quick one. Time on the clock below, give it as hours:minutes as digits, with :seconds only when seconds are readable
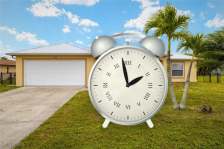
1:58
